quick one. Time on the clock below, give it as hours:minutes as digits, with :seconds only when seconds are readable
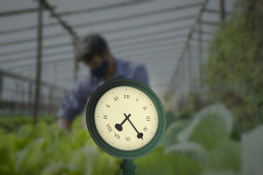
7:24
